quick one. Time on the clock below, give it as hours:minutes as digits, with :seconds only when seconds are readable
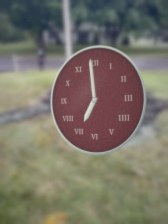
6:59
